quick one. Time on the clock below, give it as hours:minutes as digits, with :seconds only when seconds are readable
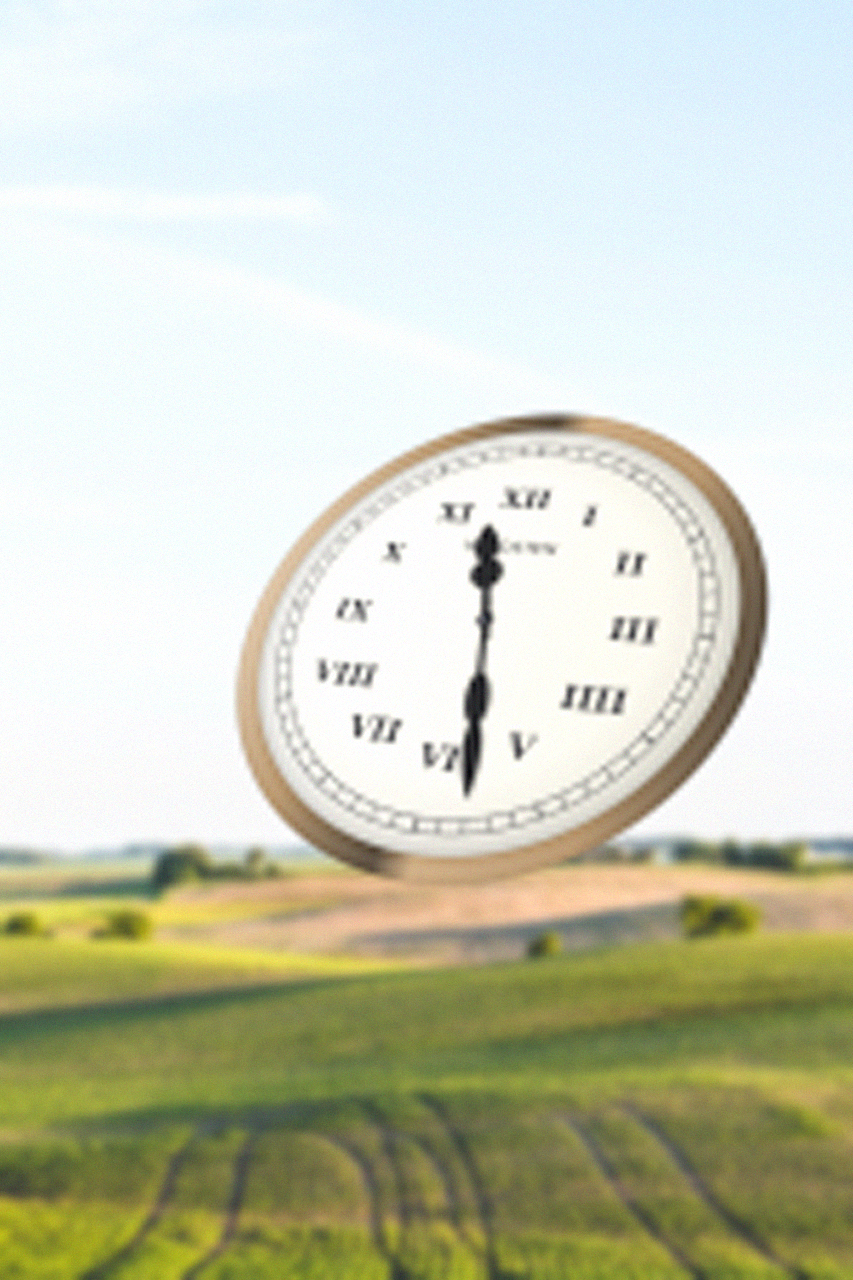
11:28
